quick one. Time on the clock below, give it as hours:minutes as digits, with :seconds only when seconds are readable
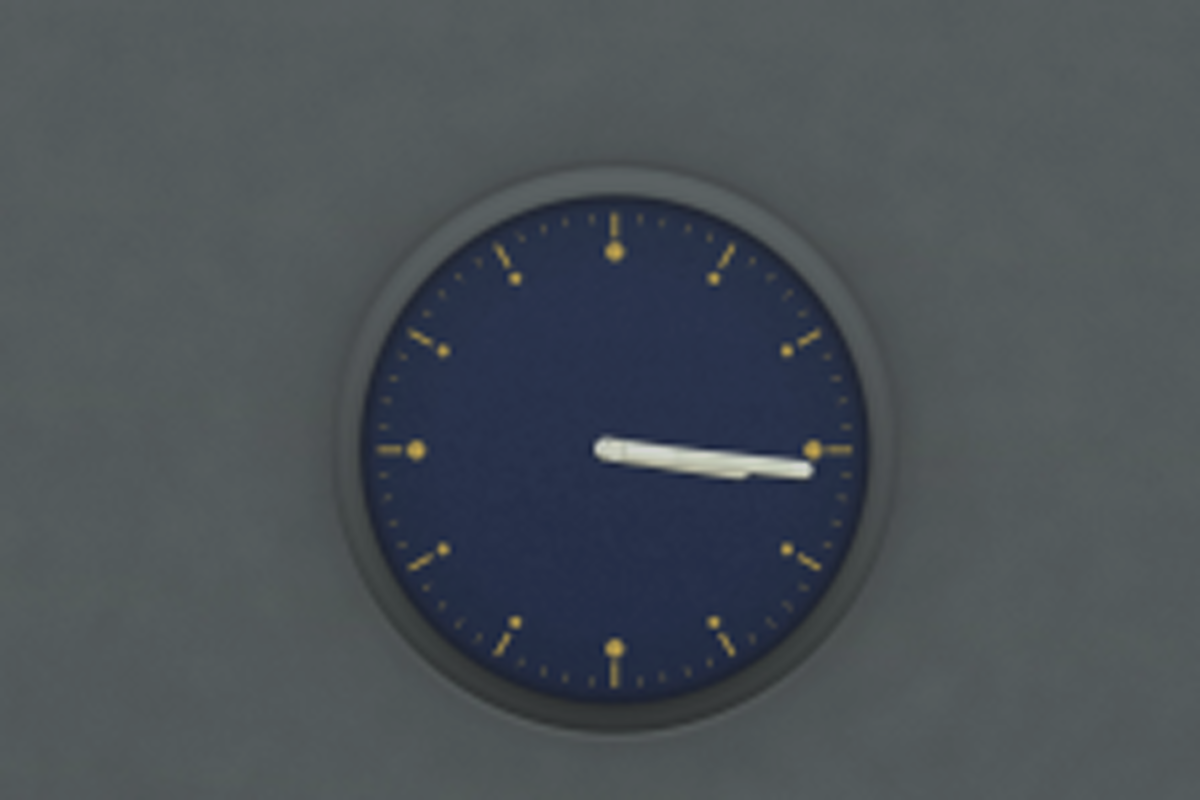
3:16
